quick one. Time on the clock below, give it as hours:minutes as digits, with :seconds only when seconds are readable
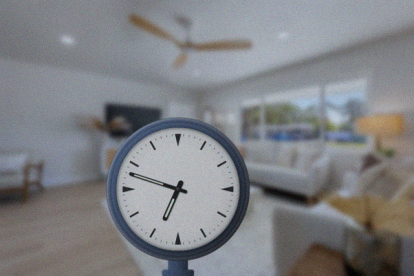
6:48
